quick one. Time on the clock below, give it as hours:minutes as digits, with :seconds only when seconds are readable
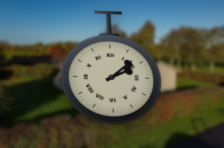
2:08
